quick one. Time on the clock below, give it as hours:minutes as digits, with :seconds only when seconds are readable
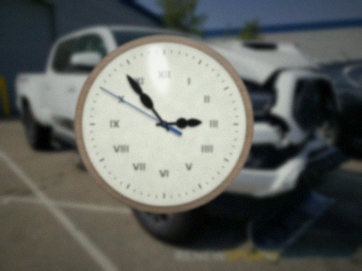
2:53:50
